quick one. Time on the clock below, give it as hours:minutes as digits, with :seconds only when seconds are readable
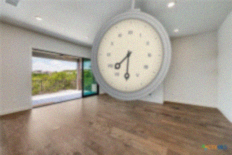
7:30
